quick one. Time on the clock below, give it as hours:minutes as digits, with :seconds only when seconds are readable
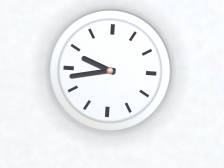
9:43
